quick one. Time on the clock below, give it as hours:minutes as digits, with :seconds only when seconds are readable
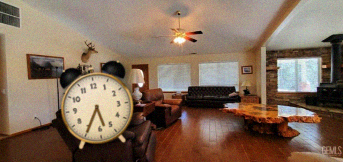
5:35
